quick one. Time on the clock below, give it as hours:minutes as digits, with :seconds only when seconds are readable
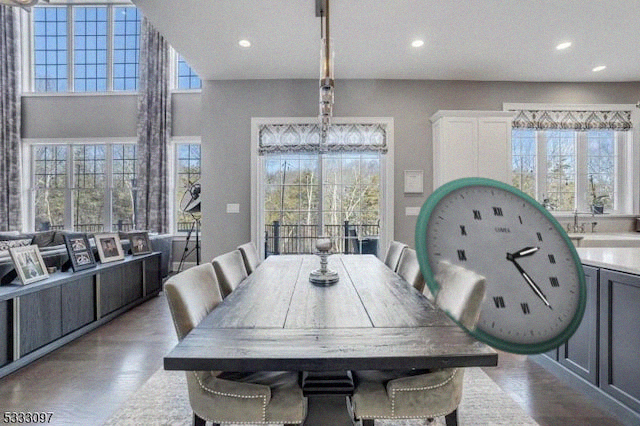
2:25
